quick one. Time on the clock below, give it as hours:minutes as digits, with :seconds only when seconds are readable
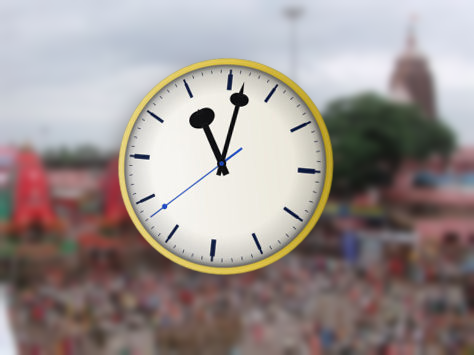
11:01:38
